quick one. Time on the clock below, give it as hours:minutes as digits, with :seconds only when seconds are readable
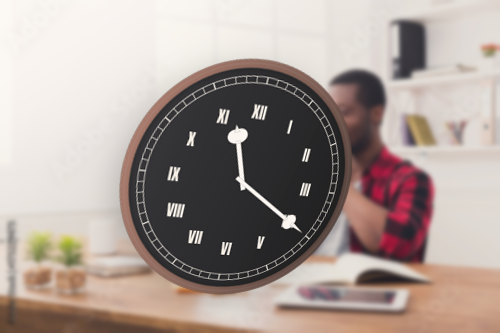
11:20
